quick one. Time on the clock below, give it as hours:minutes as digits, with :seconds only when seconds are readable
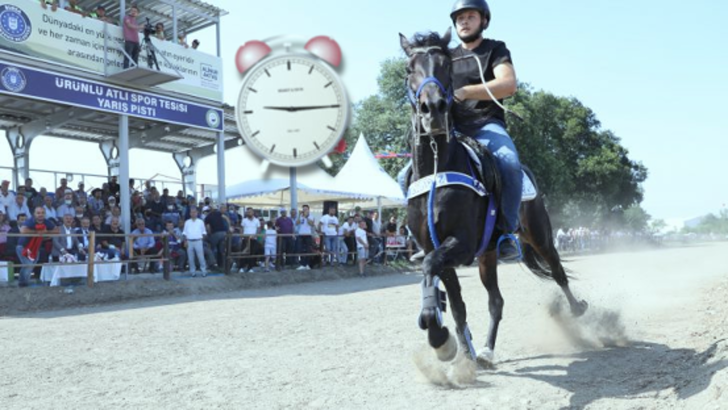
9:15
